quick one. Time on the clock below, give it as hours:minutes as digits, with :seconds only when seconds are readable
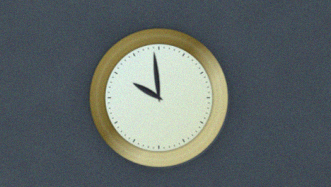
9:59
